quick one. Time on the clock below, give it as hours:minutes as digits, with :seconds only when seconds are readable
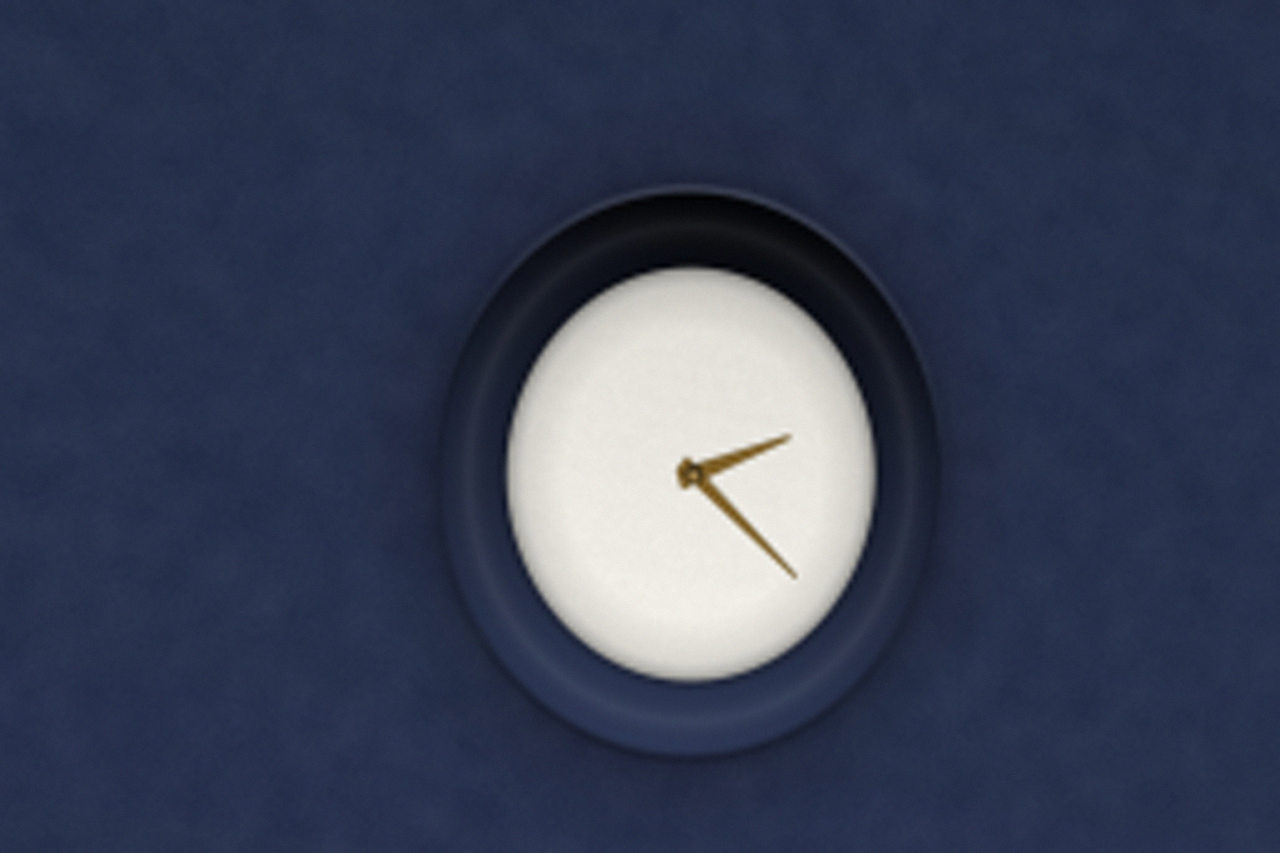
2:22
